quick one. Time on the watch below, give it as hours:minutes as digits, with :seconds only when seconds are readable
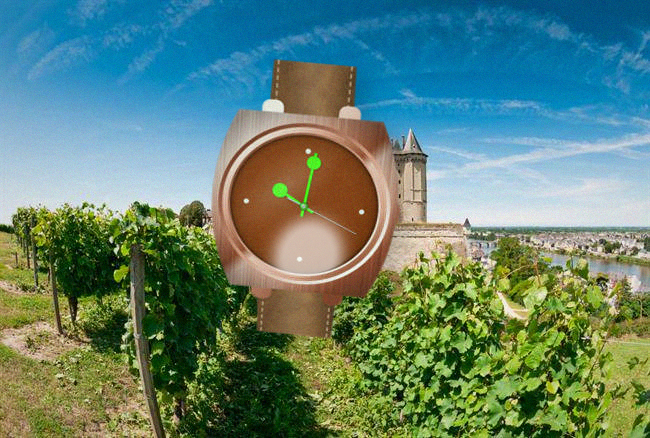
10:01:19
